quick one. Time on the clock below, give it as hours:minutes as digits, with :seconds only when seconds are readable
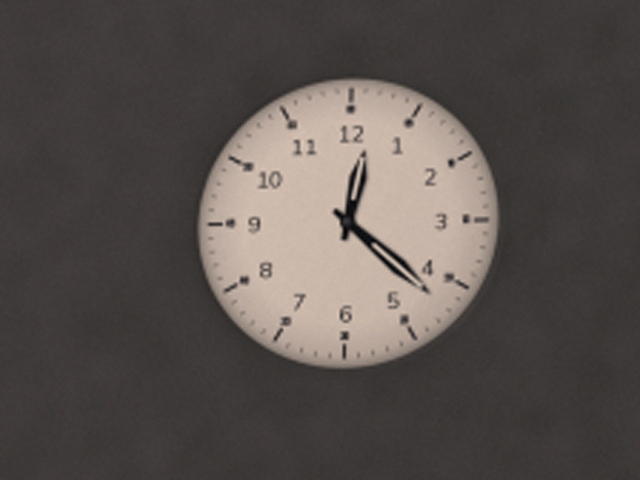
12:22
